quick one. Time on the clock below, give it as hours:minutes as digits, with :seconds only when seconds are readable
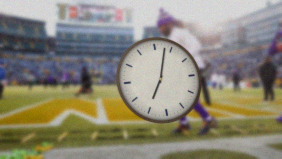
7:03
